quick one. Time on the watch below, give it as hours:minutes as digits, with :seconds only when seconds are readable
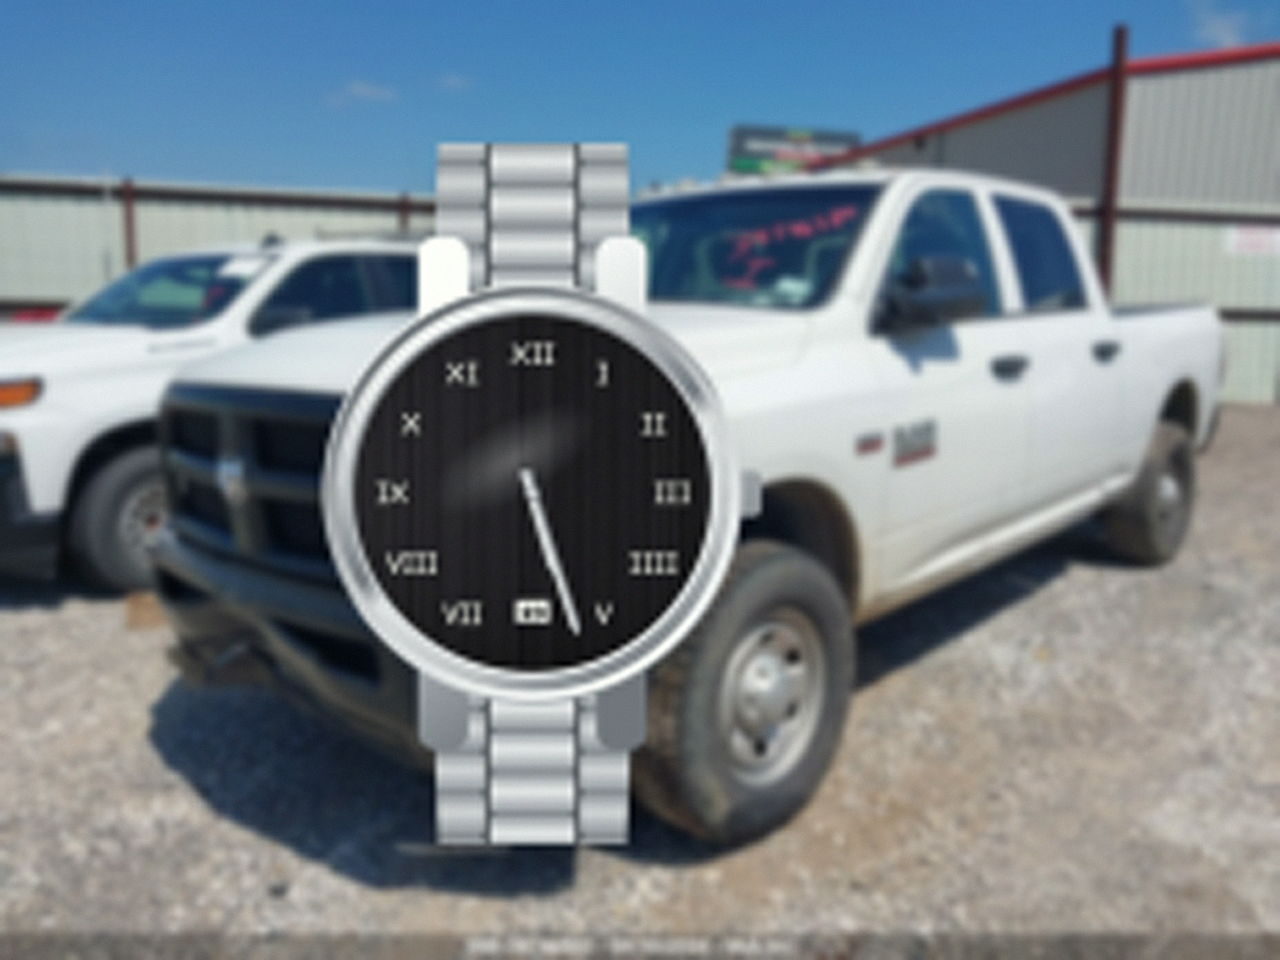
5:27
